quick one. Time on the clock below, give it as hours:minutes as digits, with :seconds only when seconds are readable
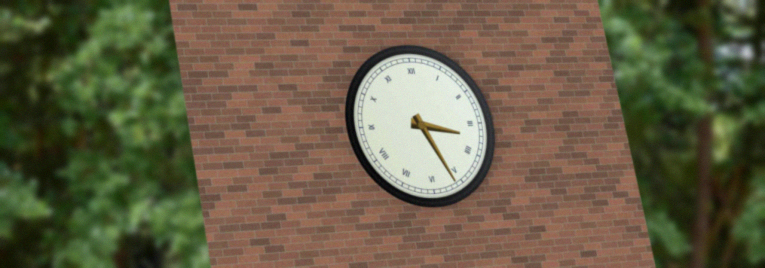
3:26
